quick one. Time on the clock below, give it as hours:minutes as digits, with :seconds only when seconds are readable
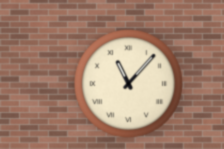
11:07
